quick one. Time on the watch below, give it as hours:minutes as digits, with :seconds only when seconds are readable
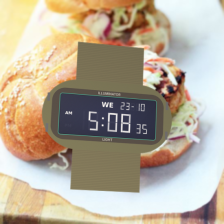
5:08:35
